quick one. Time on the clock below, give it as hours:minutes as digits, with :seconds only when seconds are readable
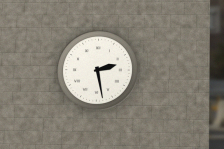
2:28
